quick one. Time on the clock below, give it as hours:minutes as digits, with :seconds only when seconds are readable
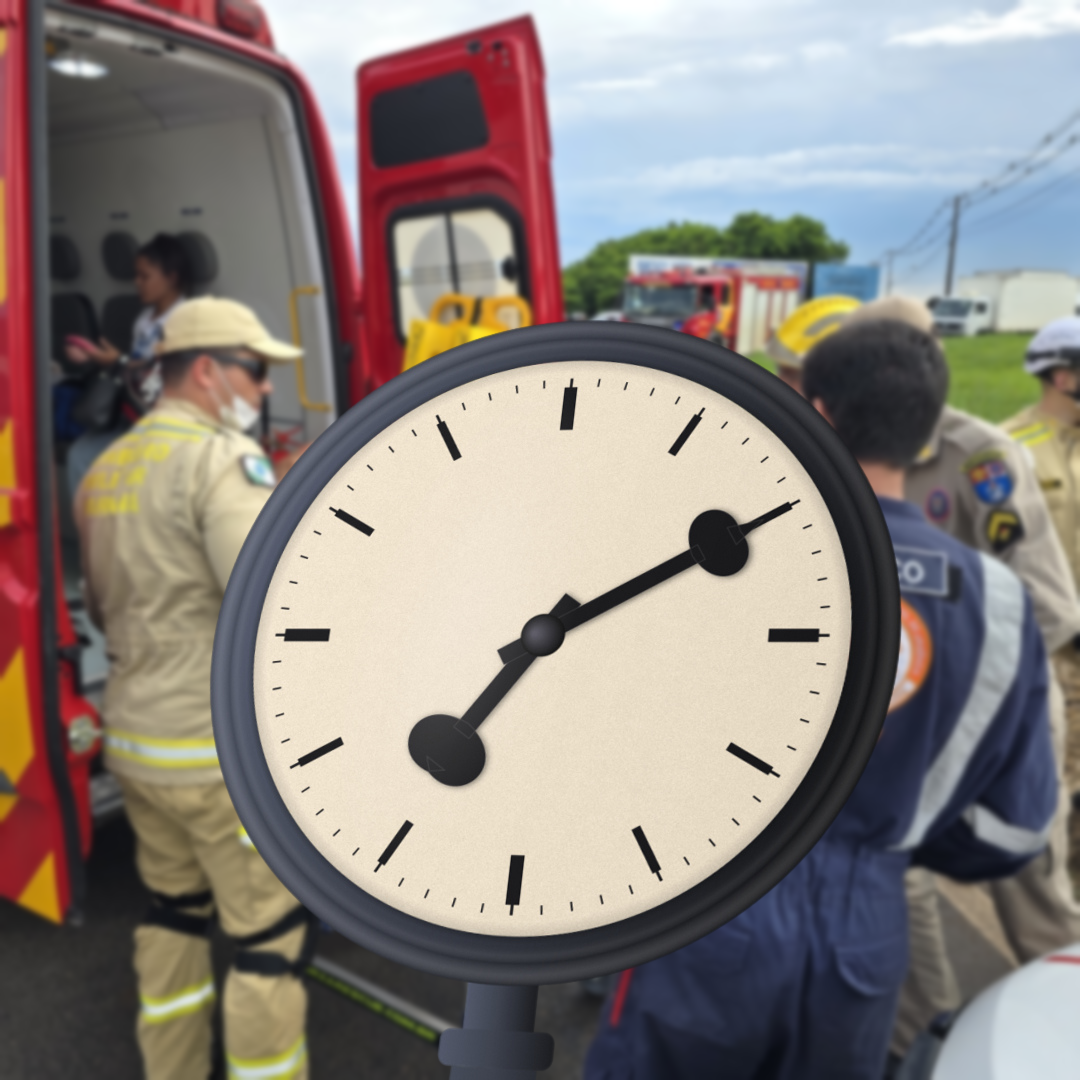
7:10
